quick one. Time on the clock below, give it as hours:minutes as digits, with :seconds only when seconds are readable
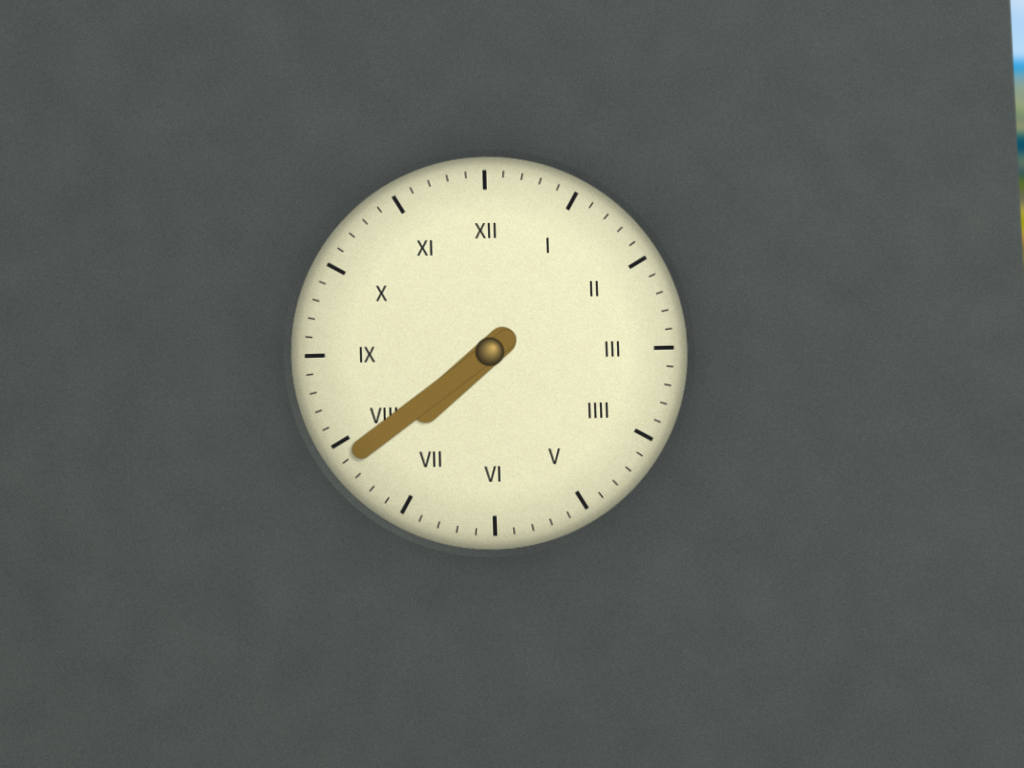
7:39
